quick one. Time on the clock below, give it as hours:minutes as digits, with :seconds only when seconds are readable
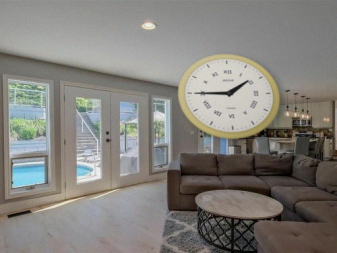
1:45
